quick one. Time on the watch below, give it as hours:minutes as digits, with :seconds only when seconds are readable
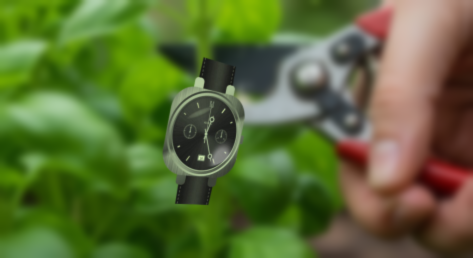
12:26
